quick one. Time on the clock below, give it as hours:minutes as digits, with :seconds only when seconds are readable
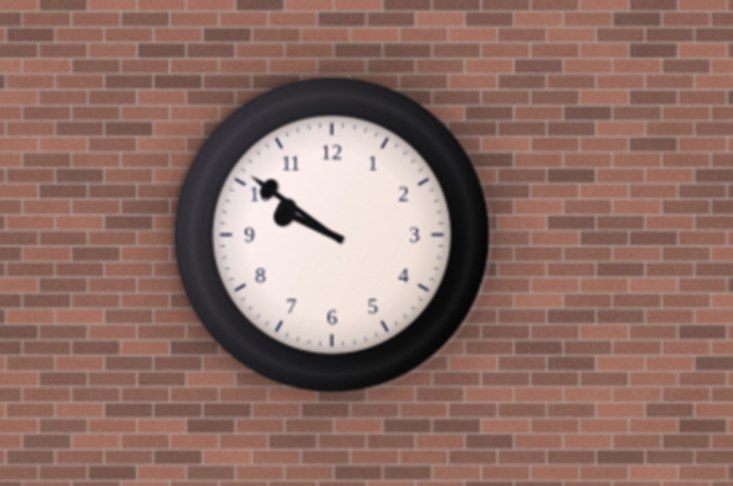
9:51
